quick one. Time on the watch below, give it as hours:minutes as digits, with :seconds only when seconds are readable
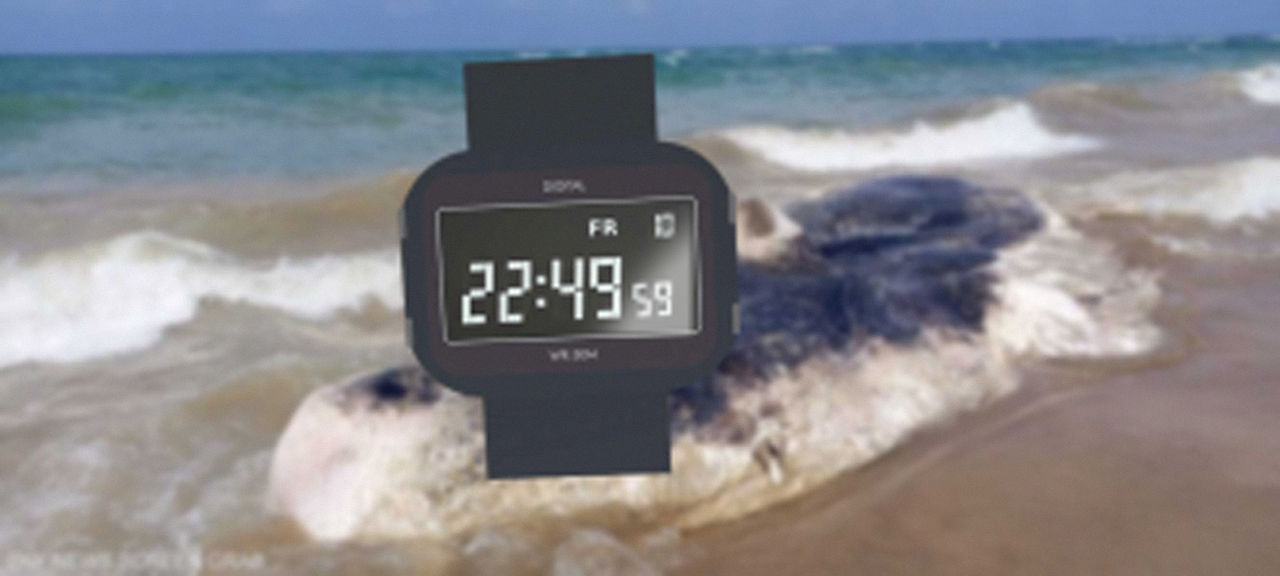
22:49:59
